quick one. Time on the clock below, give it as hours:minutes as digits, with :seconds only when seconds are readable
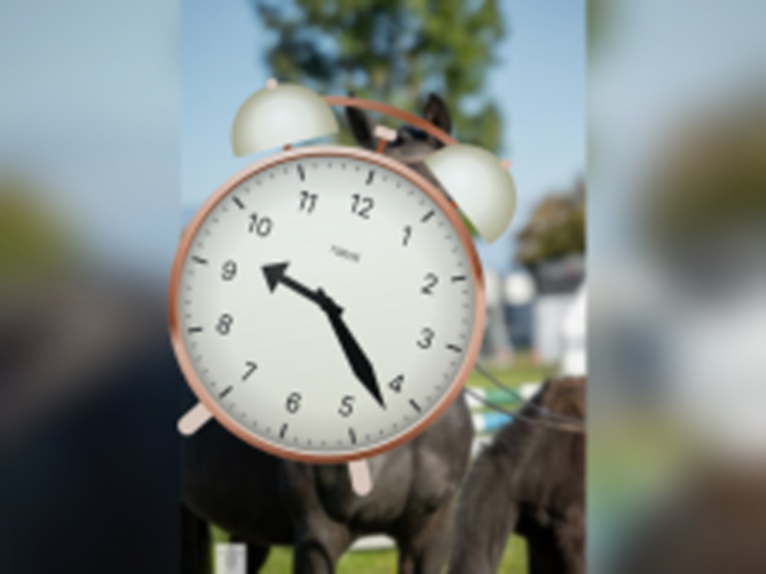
9:22
